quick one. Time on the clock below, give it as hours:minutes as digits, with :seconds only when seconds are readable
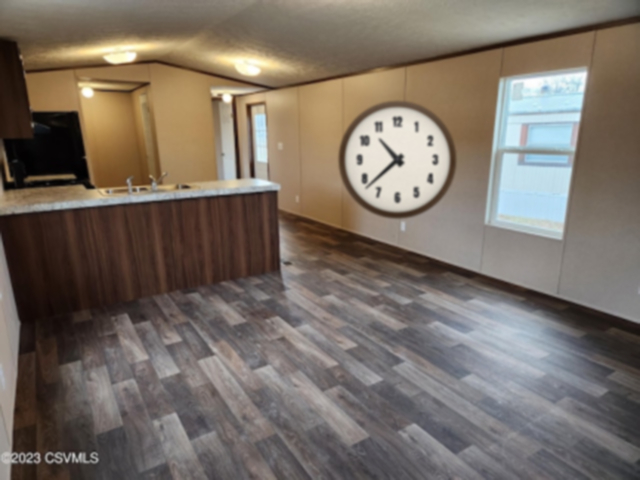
10:38
